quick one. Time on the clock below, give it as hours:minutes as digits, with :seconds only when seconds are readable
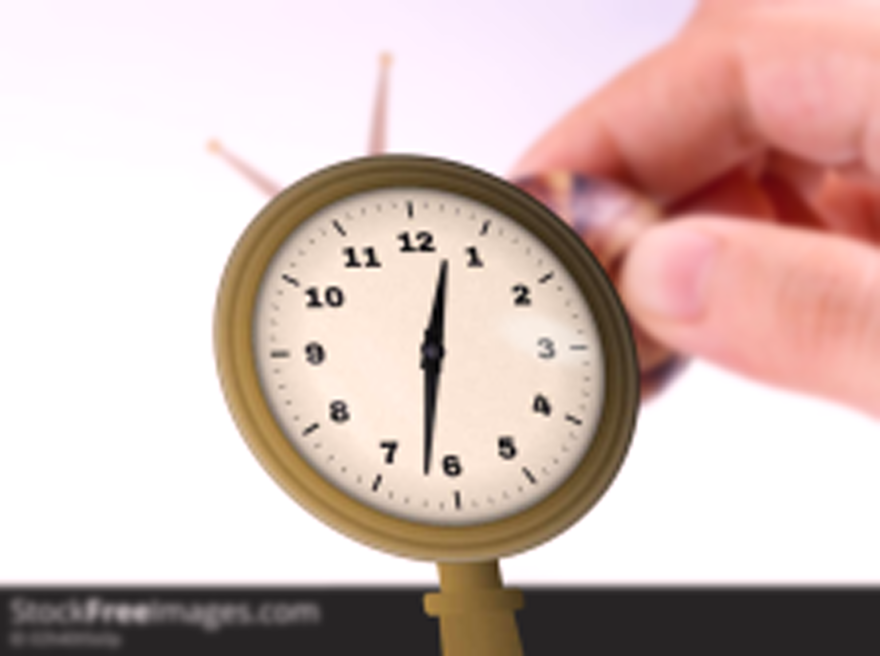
12:32
